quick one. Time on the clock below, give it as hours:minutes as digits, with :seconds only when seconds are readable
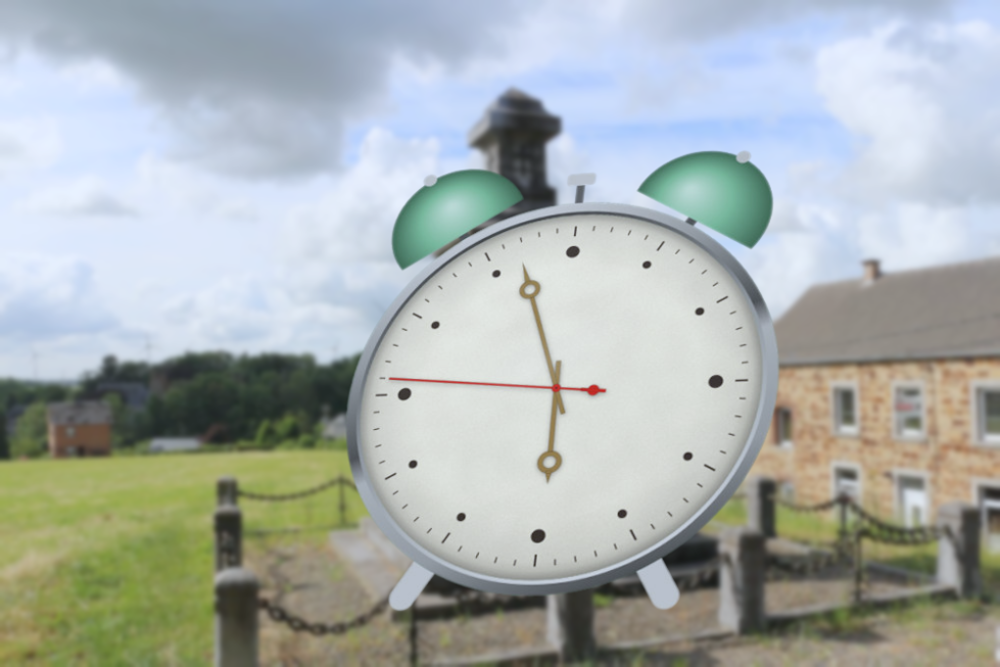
5:56:46
